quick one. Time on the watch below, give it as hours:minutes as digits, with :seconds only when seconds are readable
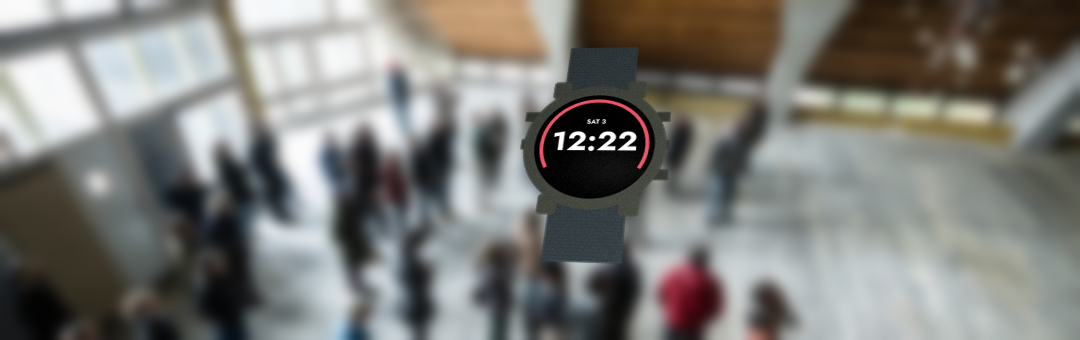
12:22
